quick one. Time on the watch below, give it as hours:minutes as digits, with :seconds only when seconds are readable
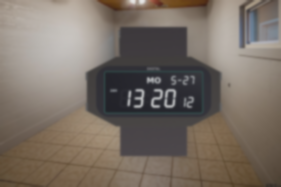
13:20
